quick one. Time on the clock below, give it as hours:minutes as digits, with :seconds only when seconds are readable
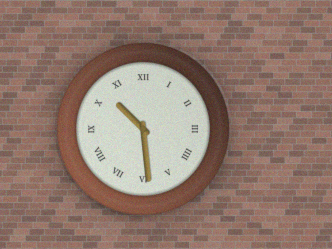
10:29
